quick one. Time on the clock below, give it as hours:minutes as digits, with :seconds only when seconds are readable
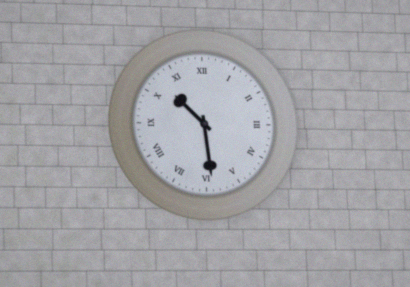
10:29
